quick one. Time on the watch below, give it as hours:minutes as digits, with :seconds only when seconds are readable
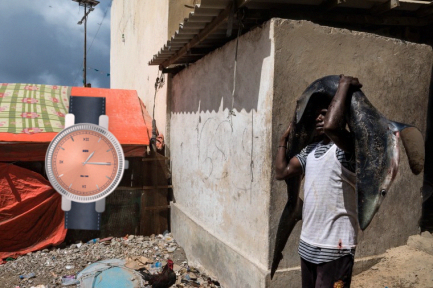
1:15
